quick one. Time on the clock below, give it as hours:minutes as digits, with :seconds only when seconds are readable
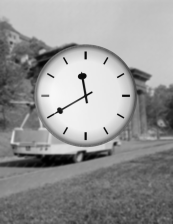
11:40
